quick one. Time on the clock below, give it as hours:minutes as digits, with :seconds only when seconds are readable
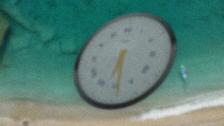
6:29
